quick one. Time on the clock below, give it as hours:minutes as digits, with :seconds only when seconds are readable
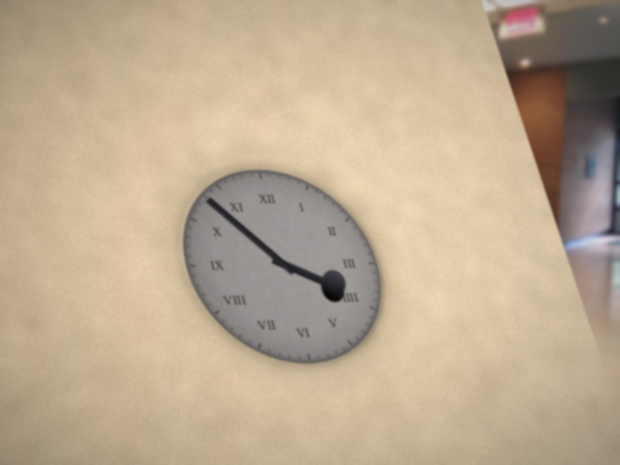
3:53
